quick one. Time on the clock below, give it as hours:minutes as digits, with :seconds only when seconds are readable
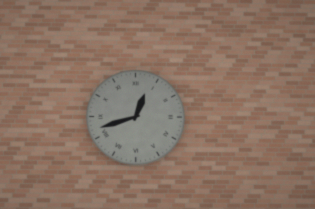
12:42
